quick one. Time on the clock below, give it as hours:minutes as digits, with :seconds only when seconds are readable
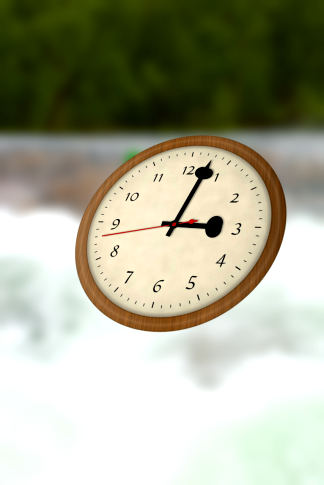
3:02:43
